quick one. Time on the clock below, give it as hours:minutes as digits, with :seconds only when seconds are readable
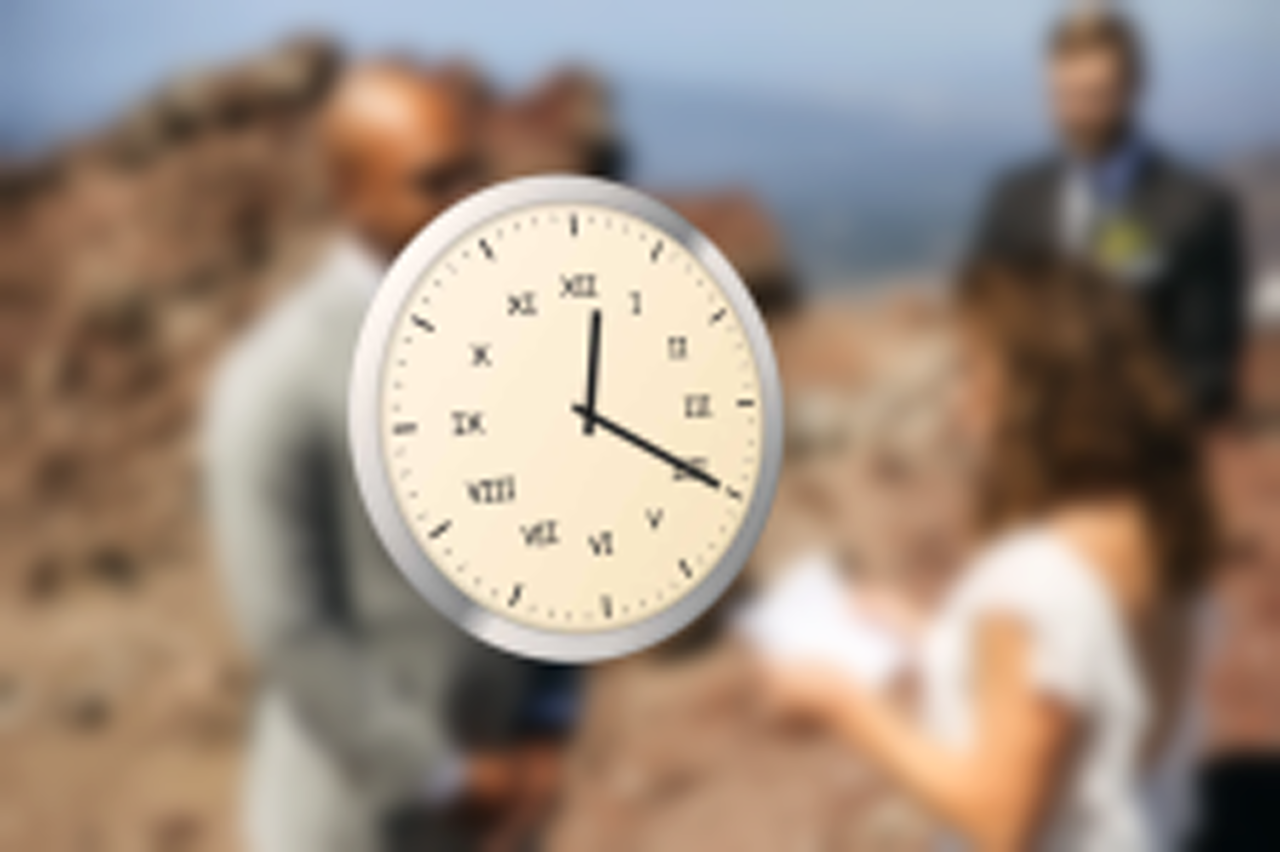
12:20
